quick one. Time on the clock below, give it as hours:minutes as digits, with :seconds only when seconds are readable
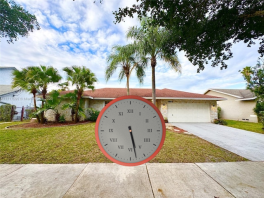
5:28
